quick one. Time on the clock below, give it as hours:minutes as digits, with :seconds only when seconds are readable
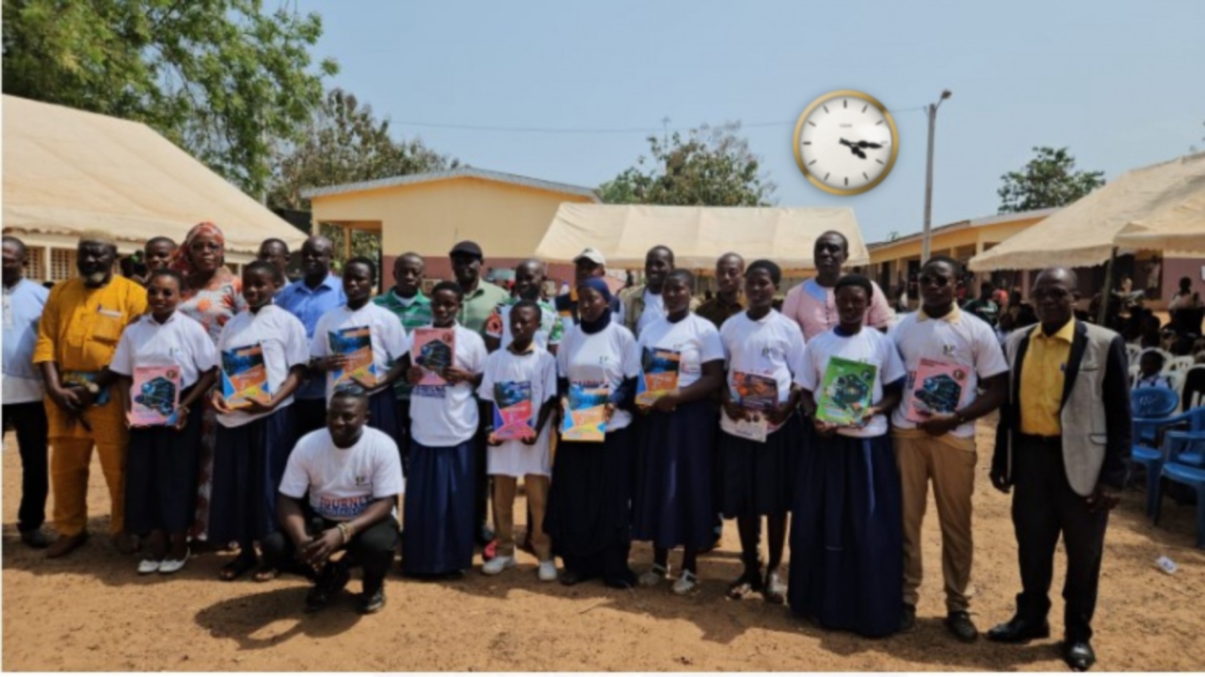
4:16
